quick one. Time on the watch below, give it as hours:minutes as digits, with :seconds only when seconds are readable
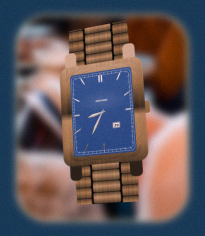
8:35
